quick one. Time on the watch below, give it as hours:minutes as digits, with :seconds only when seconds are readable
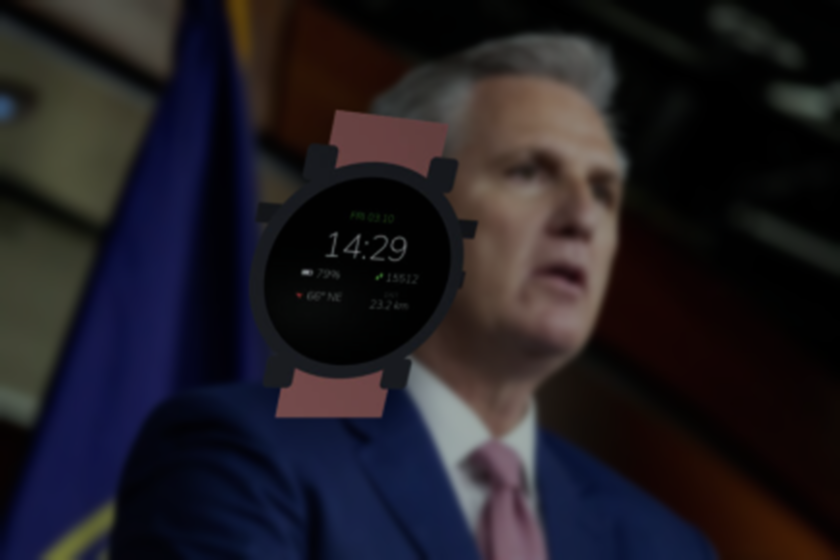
14:29
